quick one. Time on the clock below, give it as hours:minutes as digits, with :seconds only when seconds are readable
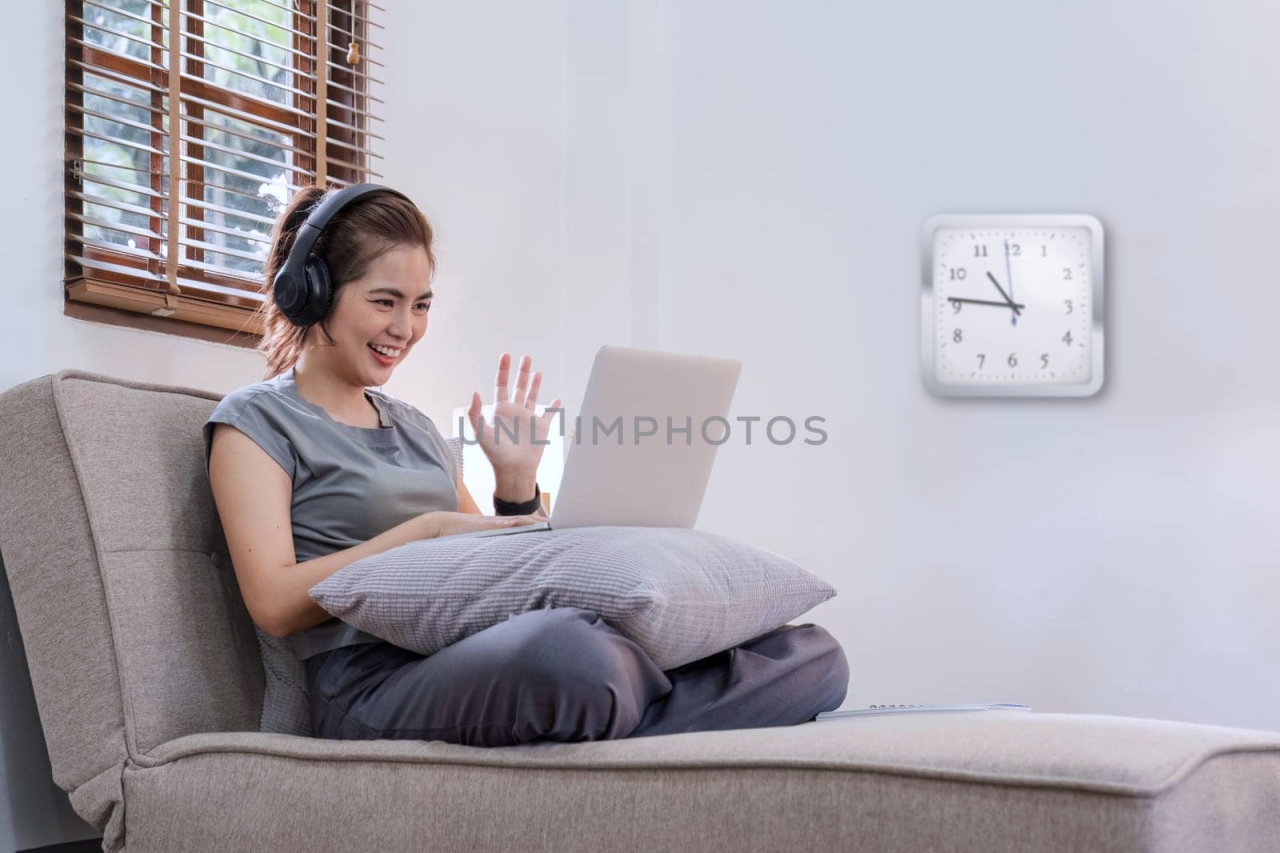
10:45:59
